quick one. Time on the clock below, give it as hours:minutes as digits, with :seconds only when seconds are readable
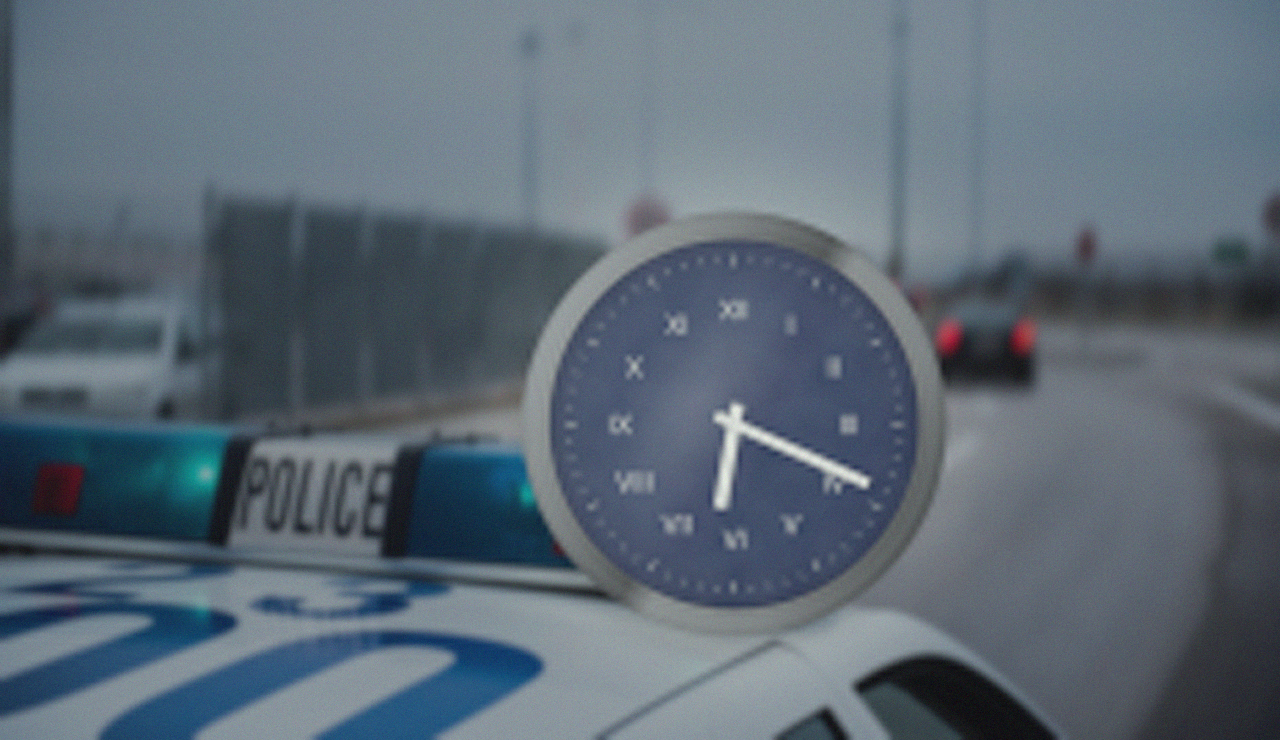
6:19
